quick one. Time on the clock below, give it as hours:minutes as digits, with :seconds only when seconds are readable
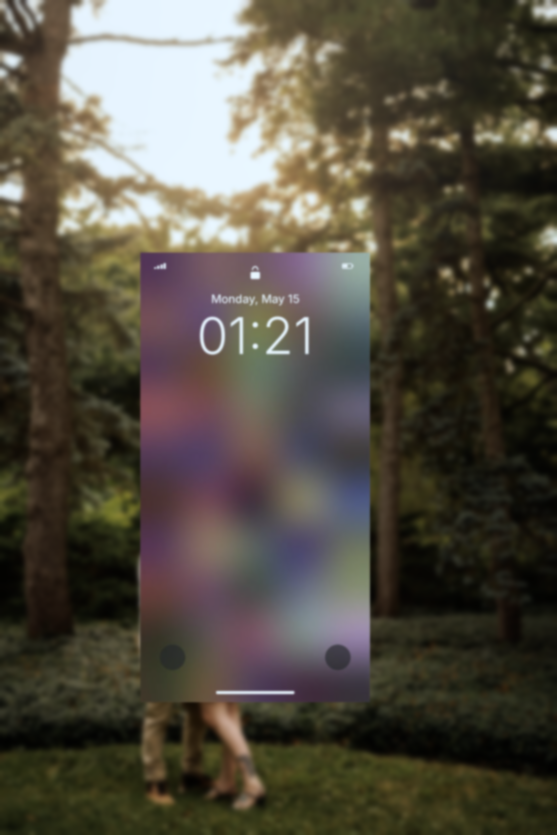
1:21
